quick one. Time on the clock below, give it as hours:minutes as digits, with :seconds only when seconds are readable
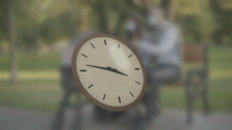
3:47
